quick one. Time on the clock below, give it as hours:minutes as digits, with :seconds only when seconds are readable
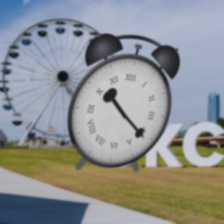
10:21
